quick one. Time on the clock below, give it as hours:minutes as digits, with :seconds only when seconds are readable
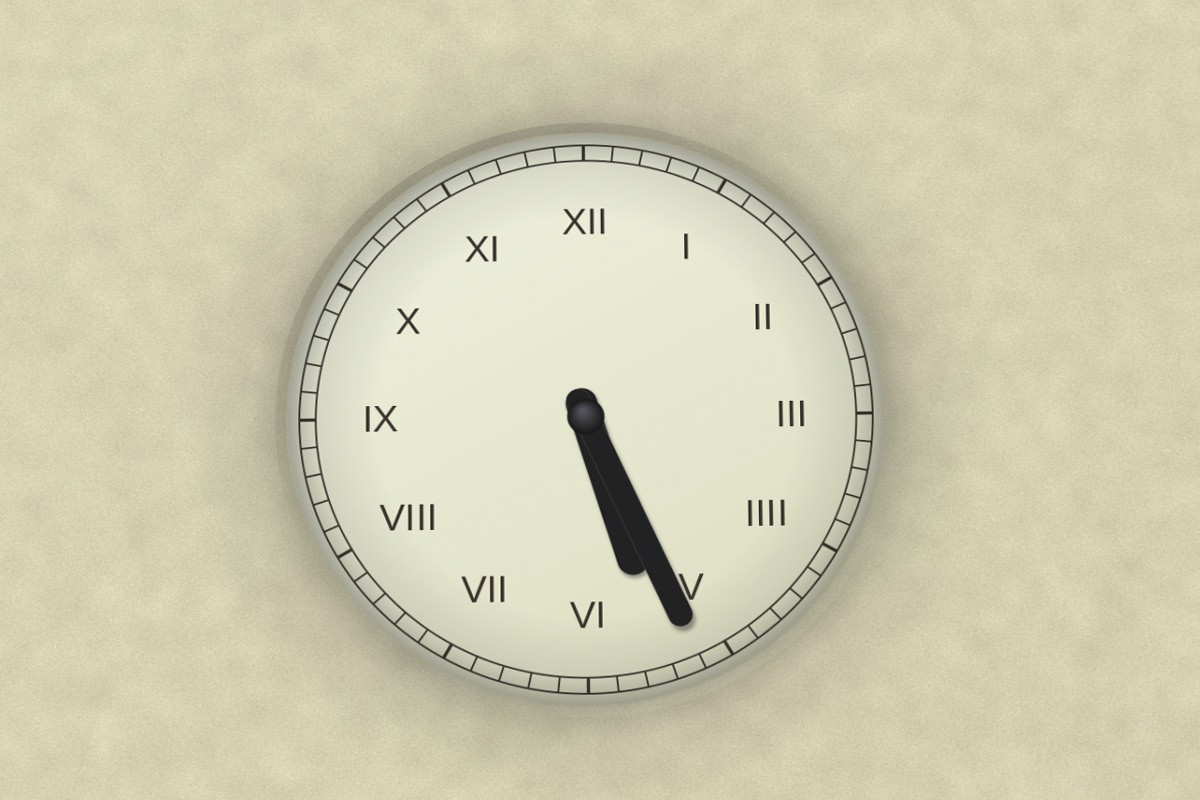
5:26
